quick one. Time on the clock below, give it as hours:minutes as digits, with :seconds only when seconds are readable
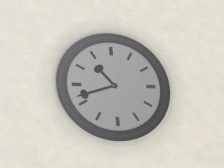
10:42
